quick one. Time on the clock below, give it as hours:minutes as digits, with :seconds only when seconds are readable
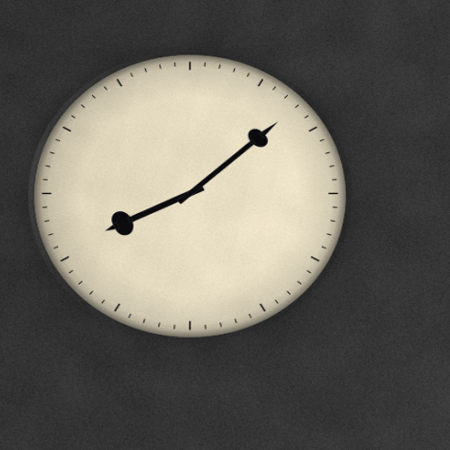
8:08
